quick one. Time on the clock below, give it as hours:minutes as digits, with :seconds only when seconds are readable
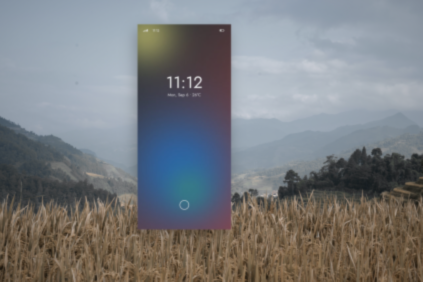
11:12
